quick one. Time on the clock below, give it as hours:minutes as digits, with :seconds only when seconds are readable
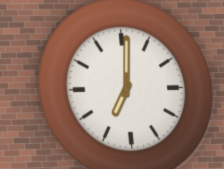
7:01
